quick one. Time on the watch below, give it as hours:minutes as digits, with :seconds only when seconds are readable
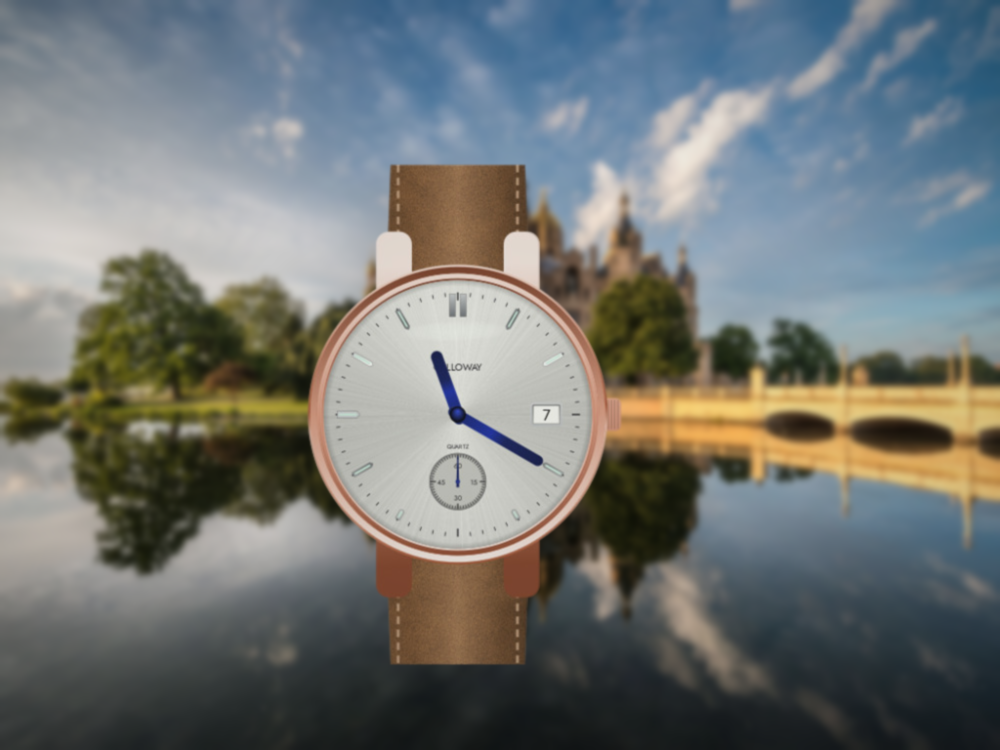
11:20
